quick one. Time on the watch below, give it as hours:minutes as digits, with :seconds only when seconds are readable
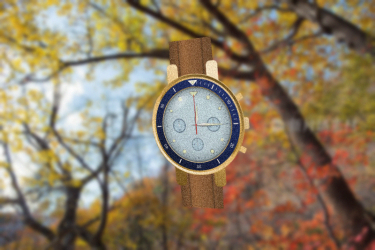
12:15
